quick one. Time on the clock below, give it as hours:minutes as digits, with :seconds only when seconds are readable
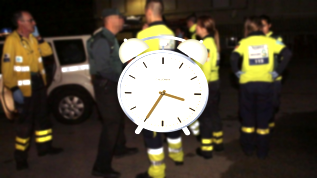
3:35
